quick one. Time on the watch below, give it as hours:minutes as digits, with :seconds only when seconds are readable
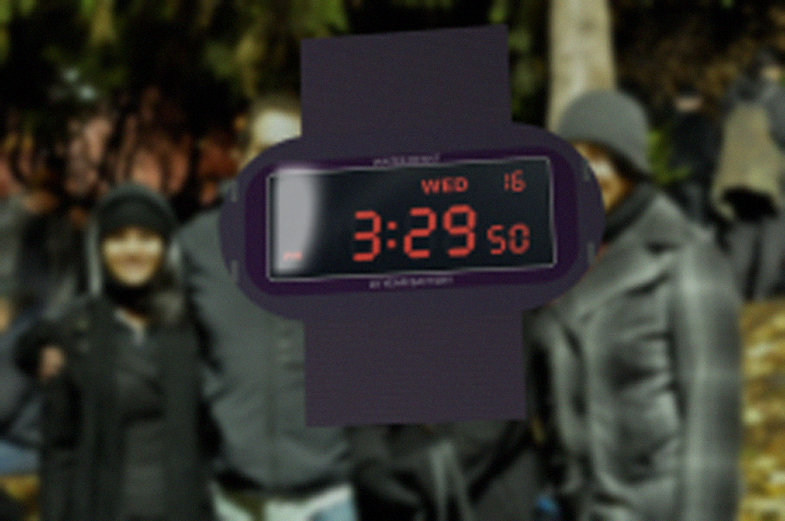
3:29:50
